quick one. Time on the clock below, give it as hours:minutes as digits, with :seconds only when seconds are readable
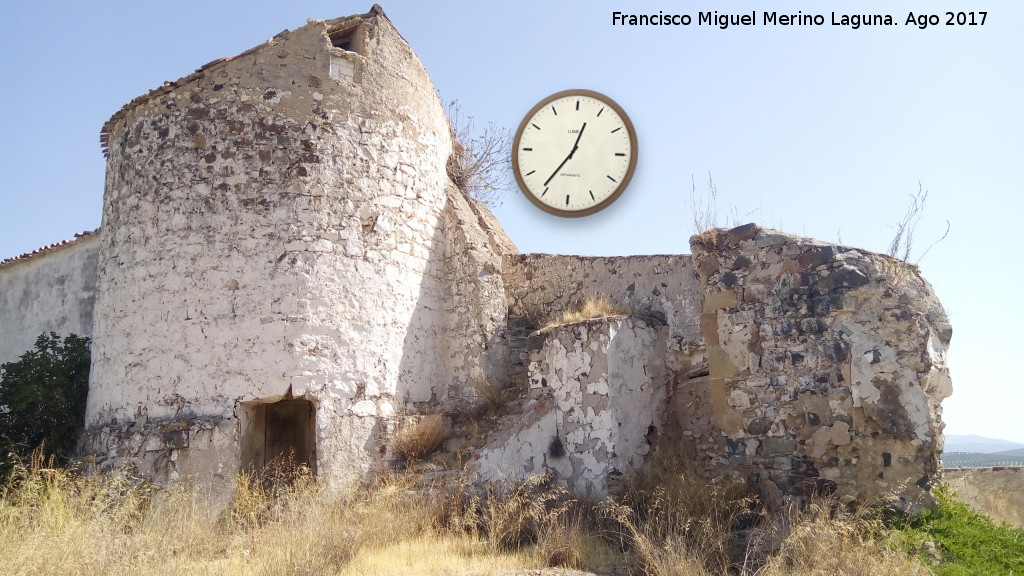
12:36
